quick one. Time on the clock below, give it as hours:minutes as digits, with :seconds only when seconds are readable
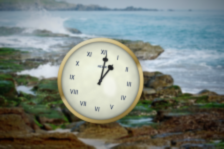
1:01
